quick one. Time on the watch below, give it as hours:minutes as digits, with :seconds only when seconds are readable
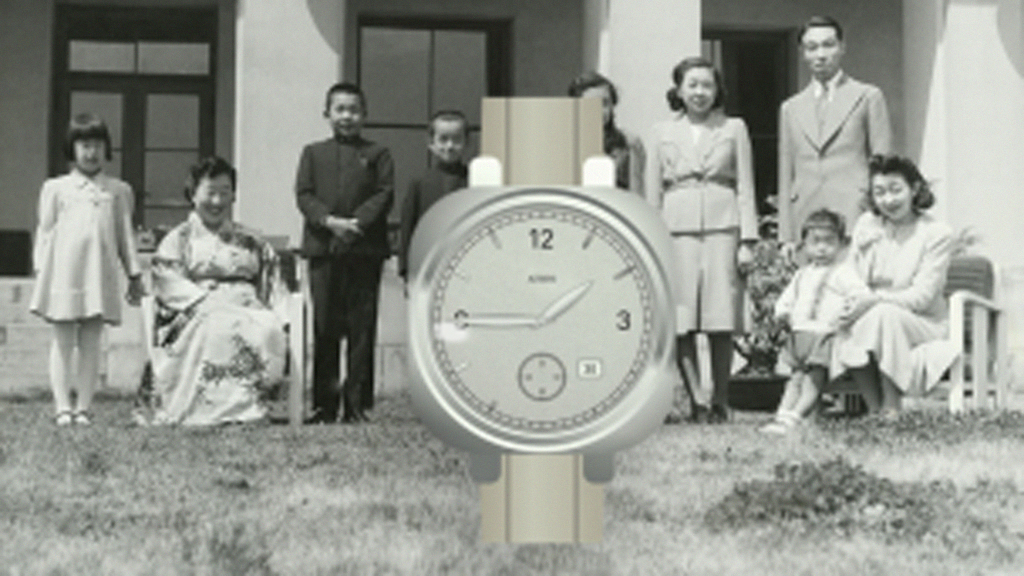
1:45
